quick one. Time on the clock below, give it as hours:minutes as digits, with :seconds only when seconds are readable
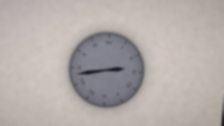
2:43
